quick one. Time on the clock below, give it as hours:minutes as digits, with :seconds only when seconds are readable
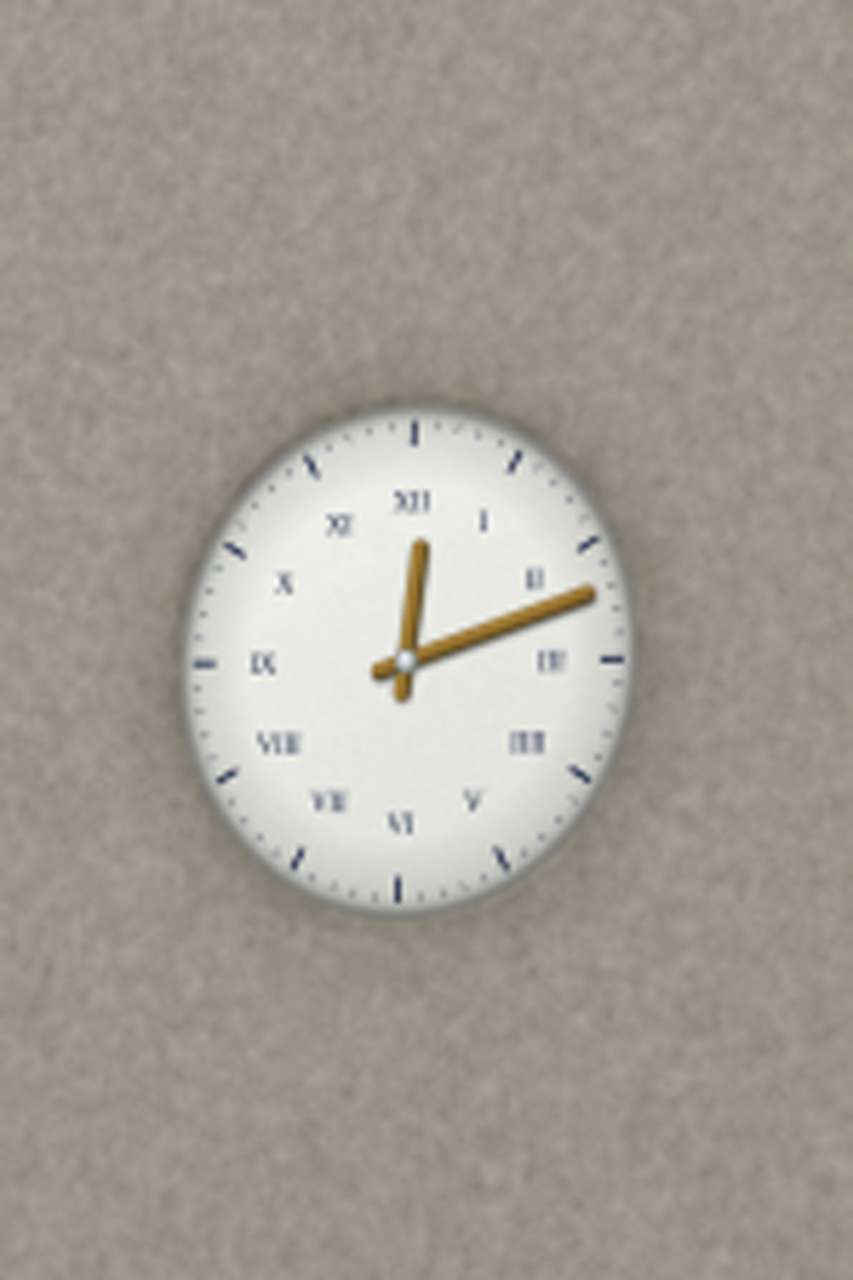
12:12
